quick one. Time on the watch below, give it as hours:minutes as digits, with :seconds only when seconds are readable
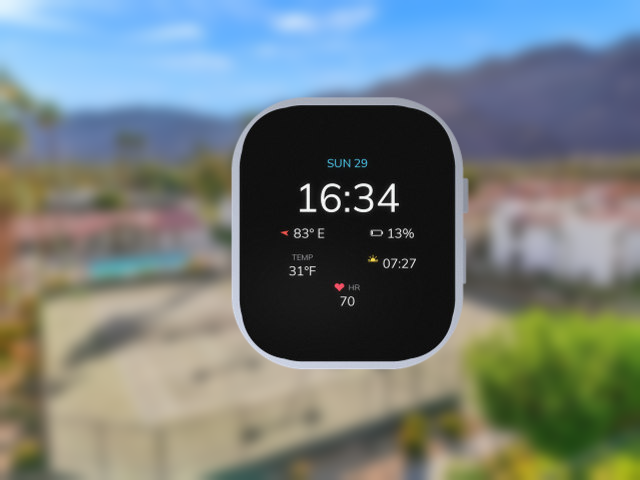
16:34
